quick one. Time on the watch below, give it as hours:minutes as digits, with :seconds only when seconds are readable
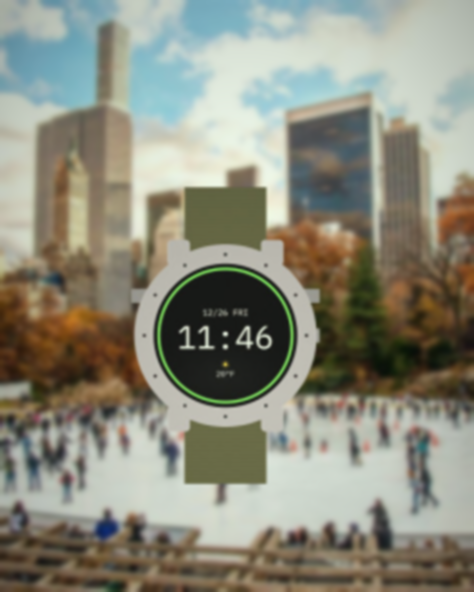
11:46
